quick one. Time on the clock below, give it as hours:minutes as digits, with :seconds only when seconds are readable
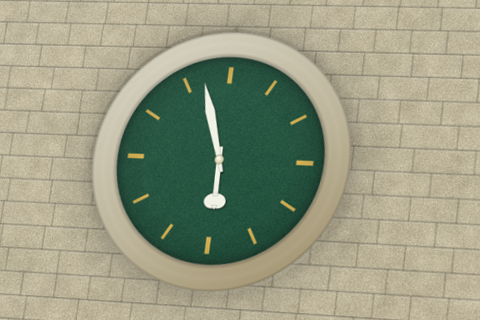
5:57
